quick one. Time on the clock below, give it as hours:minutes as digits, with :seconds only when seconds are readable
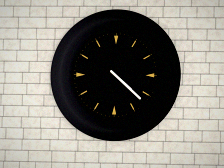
4:22
